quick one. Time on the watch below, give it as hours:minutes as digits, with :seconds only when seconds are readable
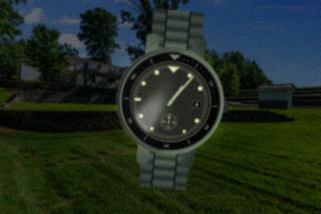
1:06
